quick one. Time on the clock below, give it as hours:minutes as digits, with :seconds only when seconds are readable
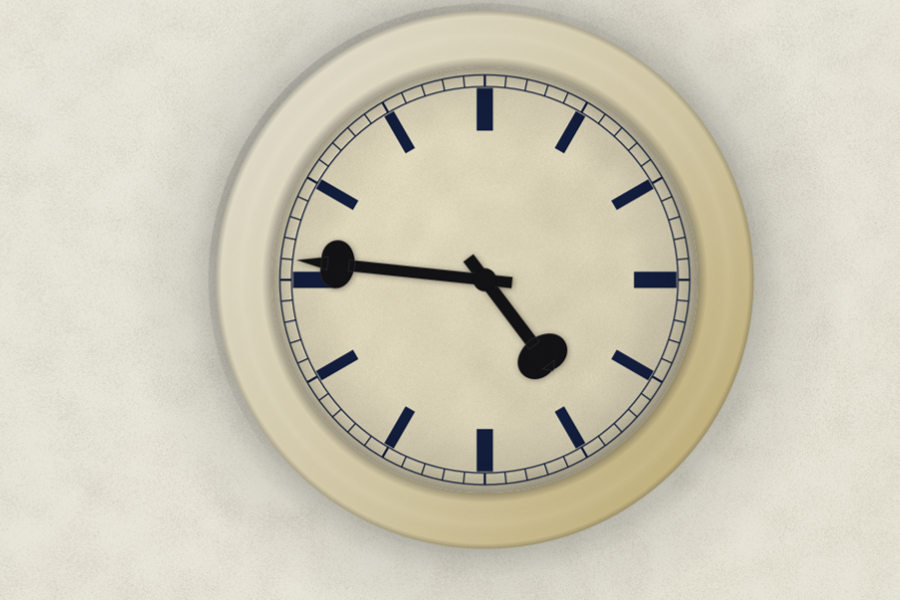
4:46
